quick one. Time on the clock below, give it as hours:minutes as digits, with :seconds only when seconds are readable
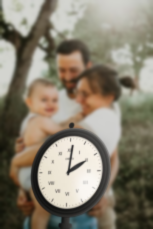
2:01
